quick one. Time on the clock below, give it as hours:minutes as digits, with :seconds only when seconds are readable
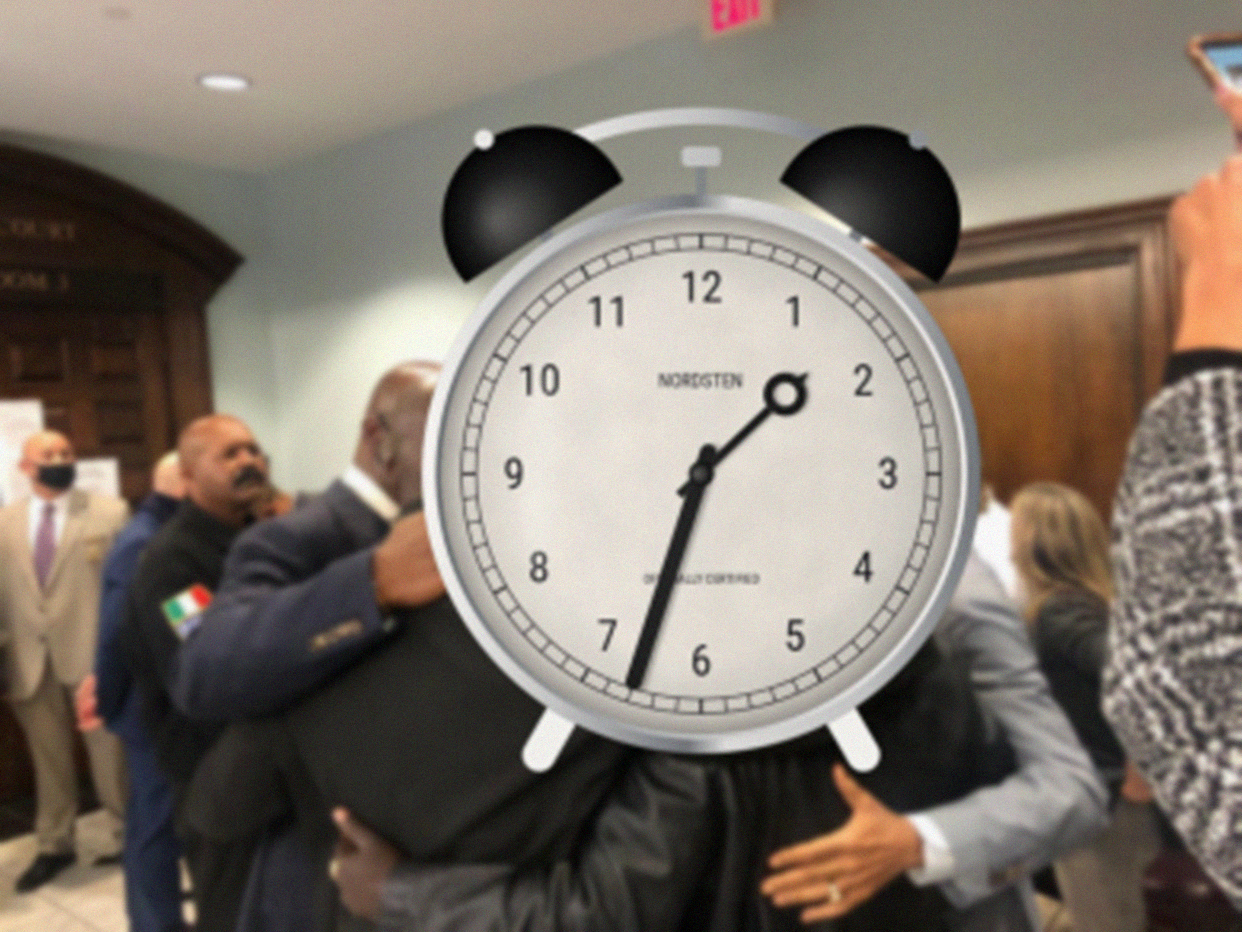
1:33
